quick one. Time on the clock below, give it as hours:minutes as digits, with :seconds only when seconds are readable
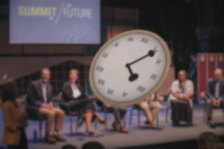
4:06
